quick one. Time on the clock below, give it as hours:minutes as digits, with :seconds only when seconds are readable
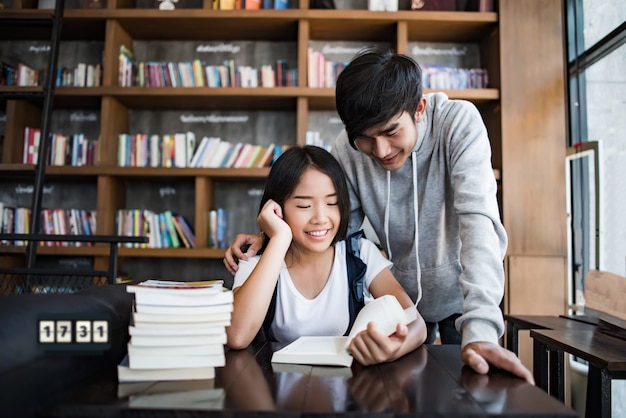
17:31
